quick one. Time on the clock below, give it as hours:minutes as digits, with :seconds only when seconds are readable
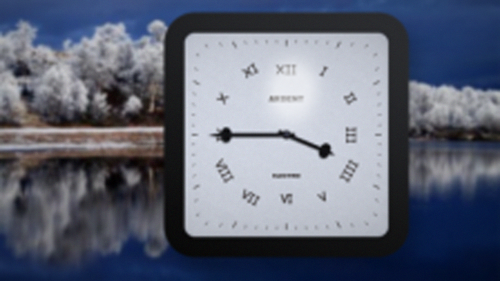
3:45
